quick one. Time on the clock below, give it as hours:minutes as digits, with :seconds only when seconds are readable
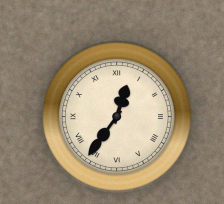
12:36
